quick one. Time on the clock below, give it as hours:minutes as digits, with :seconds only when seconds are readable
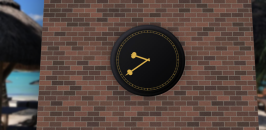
9:39
